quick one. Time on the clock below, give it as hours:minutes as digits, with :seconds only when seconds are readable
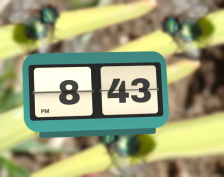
8:43
